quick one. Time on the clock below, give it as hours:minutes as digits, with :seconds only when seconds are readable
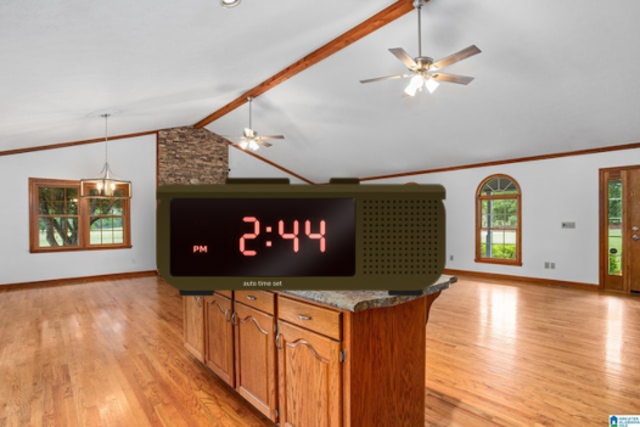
2:44
